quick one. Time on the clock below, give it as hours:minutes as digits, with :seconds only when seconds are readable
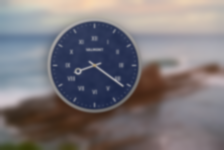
8:21
